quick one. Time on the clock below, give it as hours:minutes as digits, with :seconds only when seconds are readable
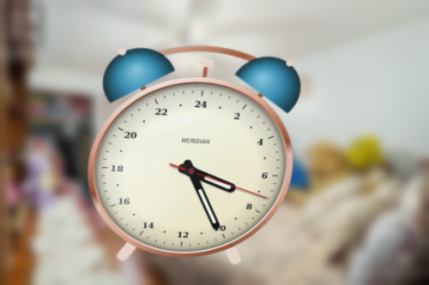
7:25:18
